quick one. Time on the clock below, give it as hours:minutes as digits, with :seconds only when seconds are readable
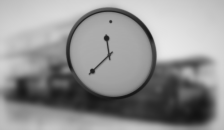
11:37
